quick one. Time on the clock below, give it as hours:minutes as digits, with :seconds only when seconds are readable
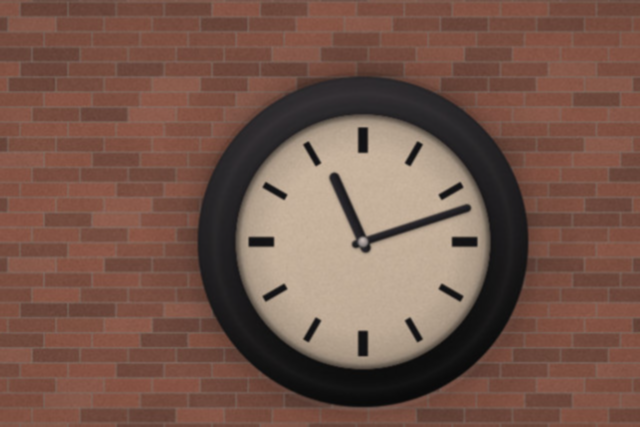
11:12
